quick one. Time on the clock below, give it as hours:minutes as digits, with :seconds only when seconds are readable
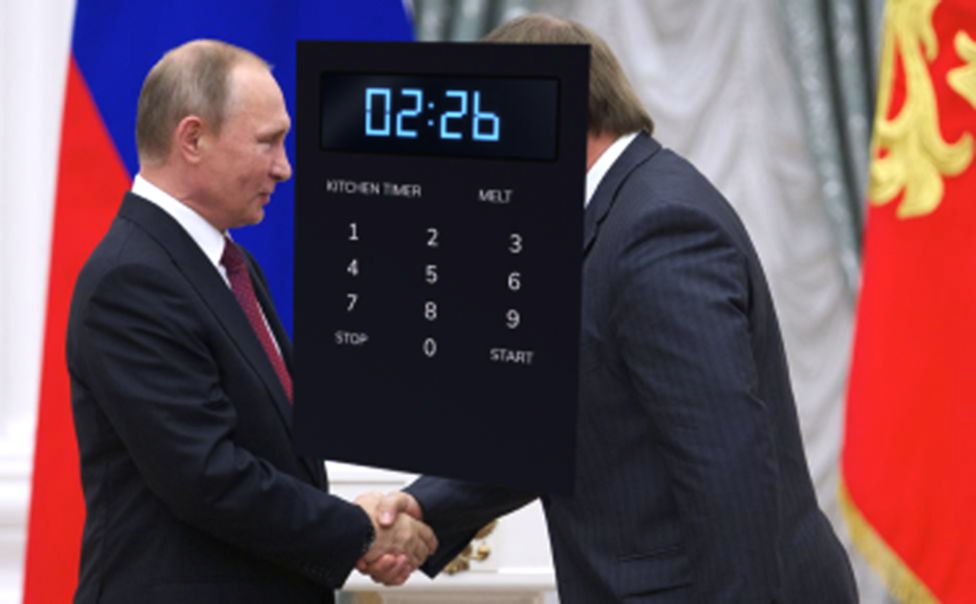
2:26
